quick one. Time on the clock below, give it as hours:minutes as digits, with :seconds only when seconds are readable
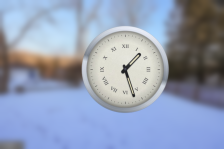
1:27
